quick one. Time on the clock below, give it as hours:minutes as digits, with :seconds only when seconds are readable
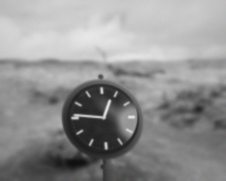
12:46
